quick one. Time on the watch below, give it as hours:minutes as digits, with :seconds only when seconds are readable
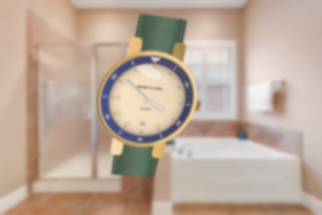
3:51
